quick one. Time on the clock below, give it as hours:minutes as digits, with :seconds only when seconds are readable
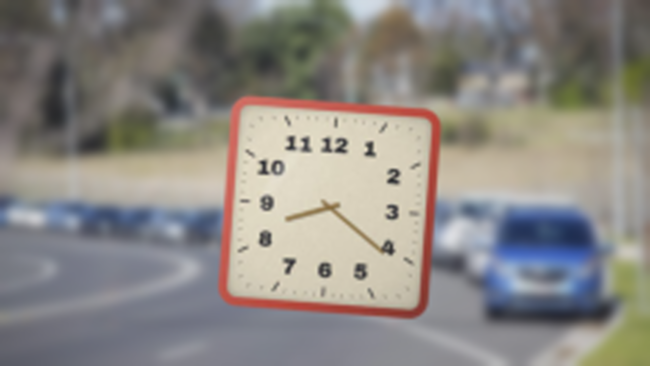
8:21
